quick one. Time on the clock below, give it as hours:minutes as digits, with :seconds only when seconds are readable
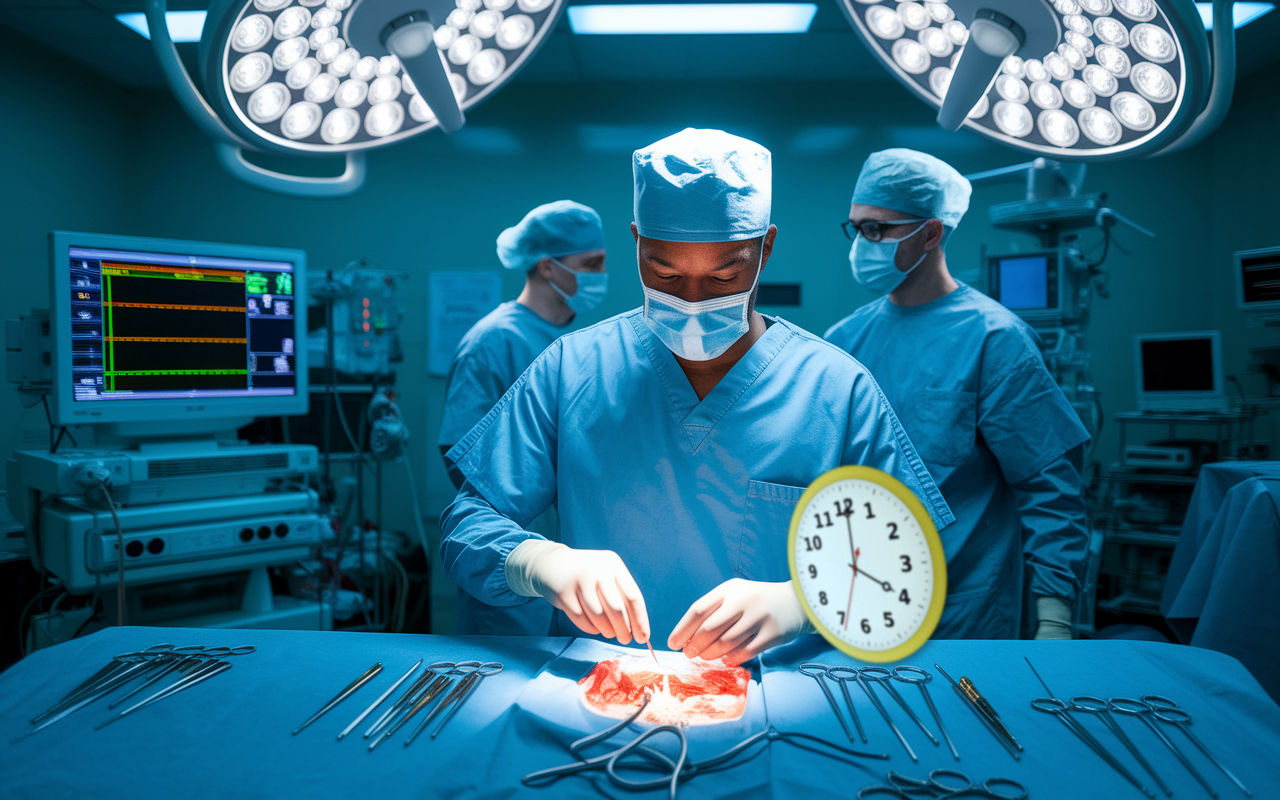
4:00:34
